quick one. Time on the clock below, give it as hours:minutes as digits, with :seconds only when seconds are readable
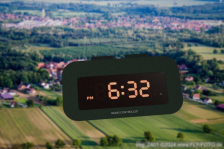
6:32
